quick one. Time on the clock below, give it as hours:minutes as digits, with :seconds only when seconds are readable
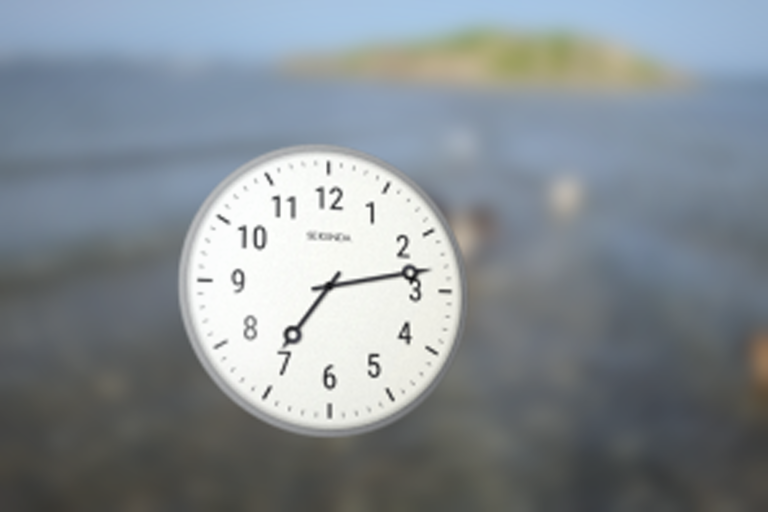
7:13
